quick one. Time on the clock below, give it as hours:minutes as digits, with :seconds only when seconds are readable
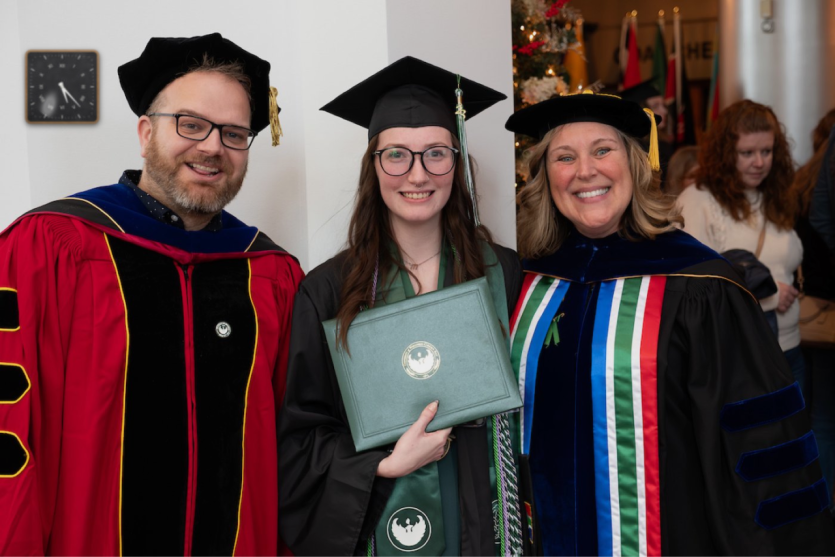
5:23
